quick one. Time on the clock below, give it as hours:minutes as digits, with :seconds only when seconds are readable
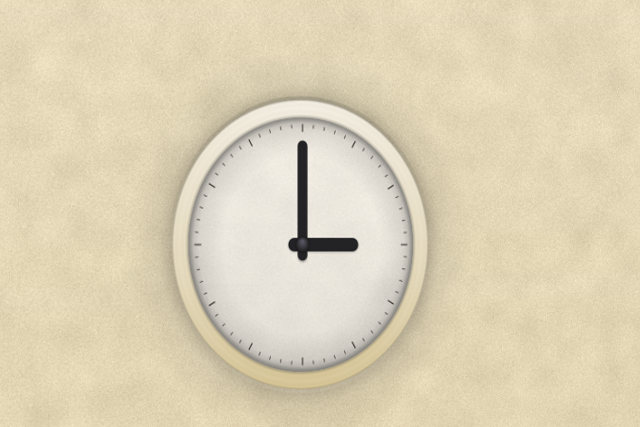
3:00
